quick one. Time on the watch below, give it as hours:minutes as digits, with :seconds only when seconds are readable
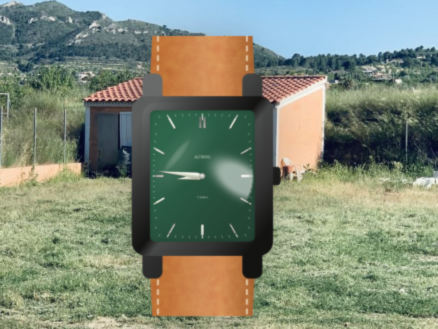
8:46
